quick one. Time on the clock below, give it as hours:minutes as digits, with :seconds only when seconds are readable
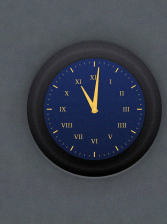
11:01
